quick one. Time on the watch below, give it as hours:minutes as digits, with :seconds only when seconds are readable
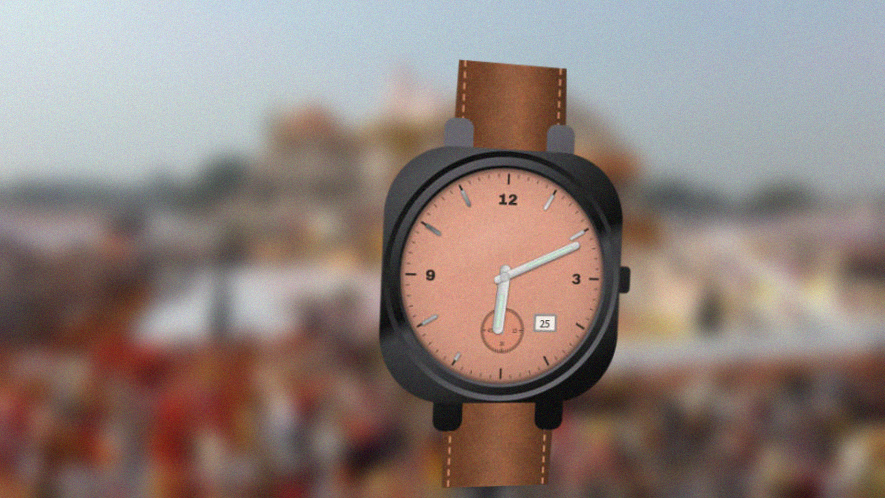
6:11
